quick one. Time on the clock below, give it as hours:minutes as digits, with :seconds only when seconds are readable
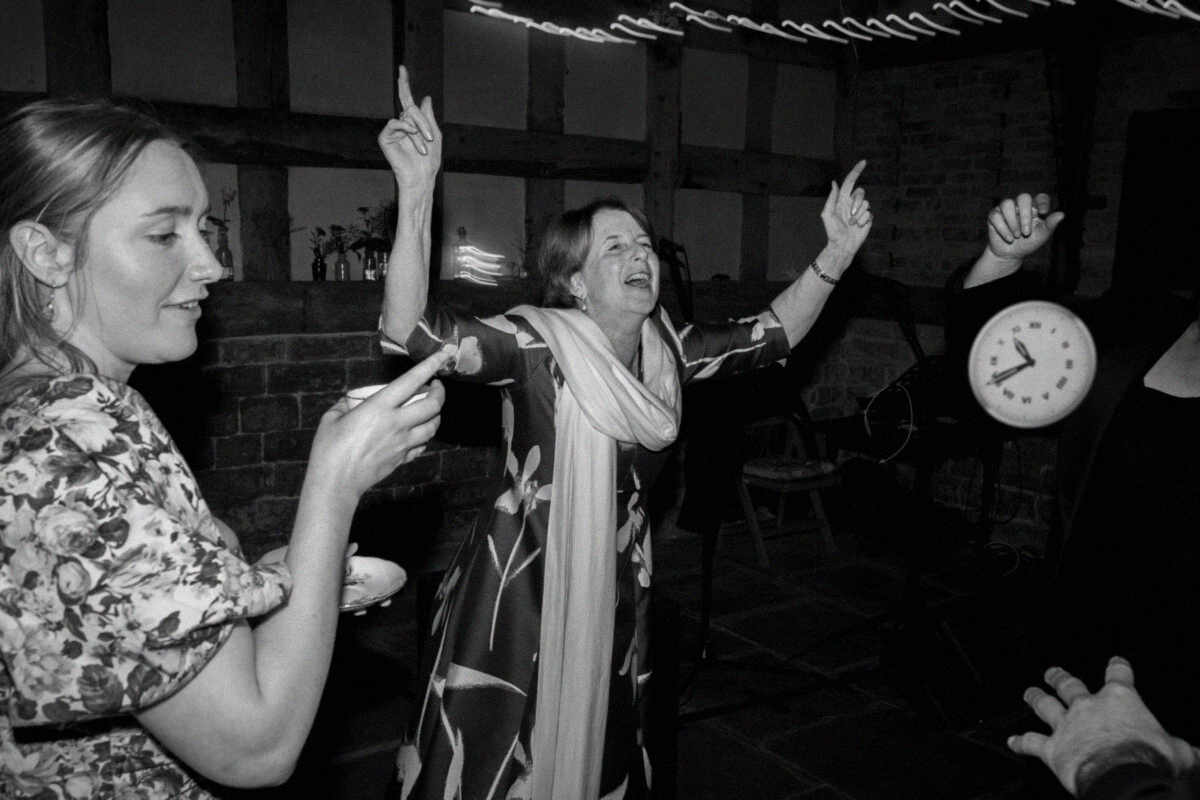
10:40
